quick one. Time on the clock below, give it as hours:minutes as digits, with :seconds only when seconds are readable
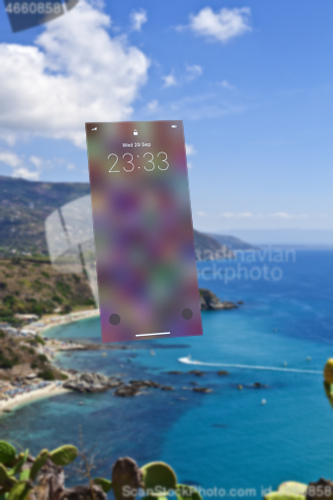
23:33
